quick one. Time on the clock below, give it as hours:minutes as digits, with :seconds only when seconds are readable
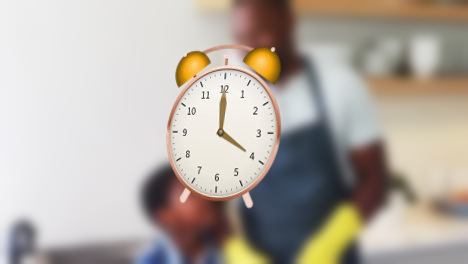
4:00
